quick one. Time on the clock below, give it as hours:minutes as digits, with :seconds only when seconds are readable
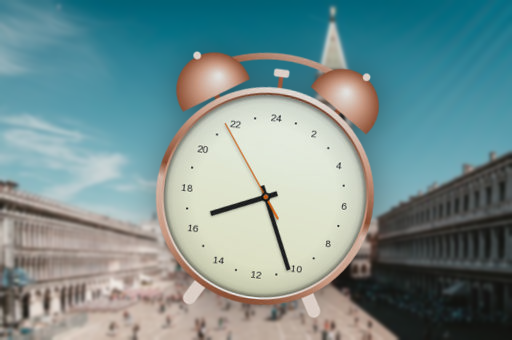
16:25:54
